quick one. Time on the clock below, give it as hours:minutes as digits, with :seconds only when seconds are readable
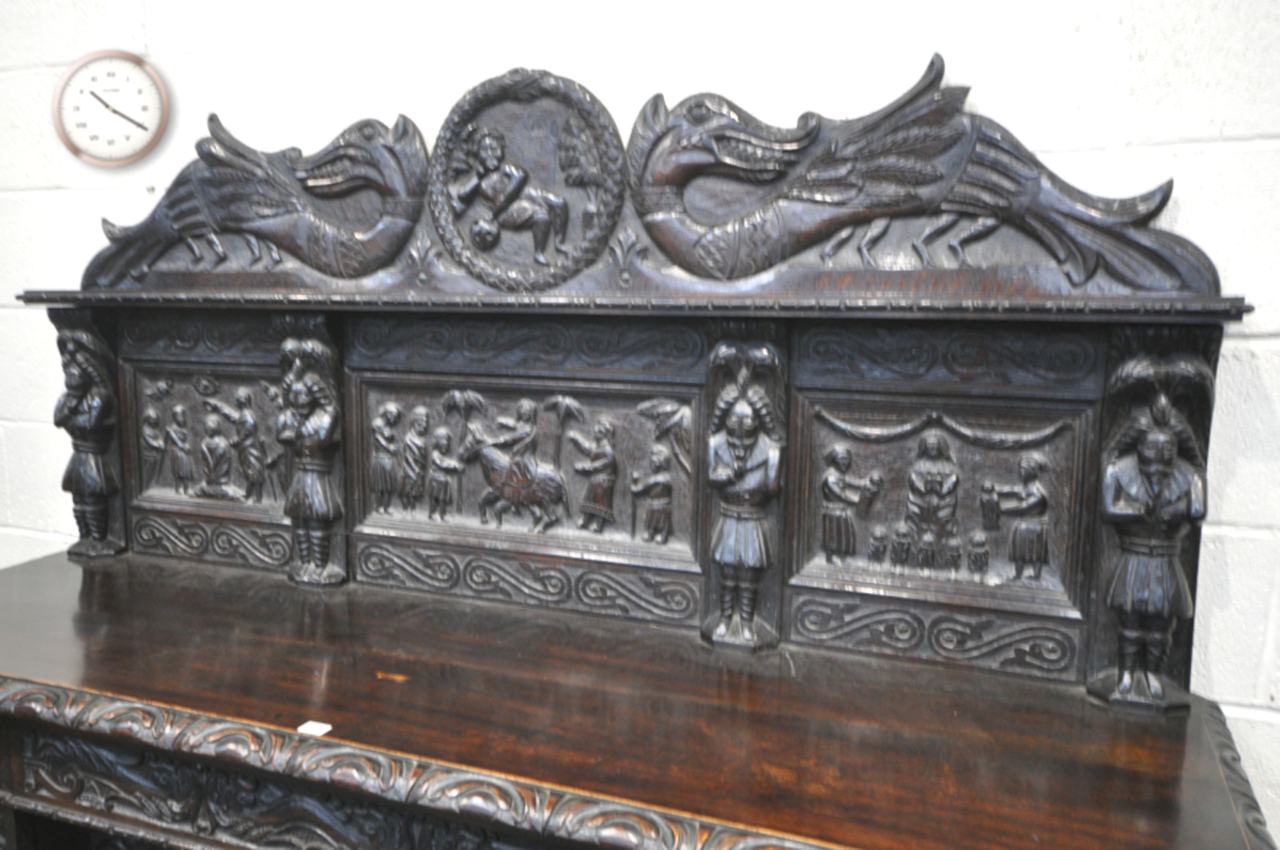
10:20
